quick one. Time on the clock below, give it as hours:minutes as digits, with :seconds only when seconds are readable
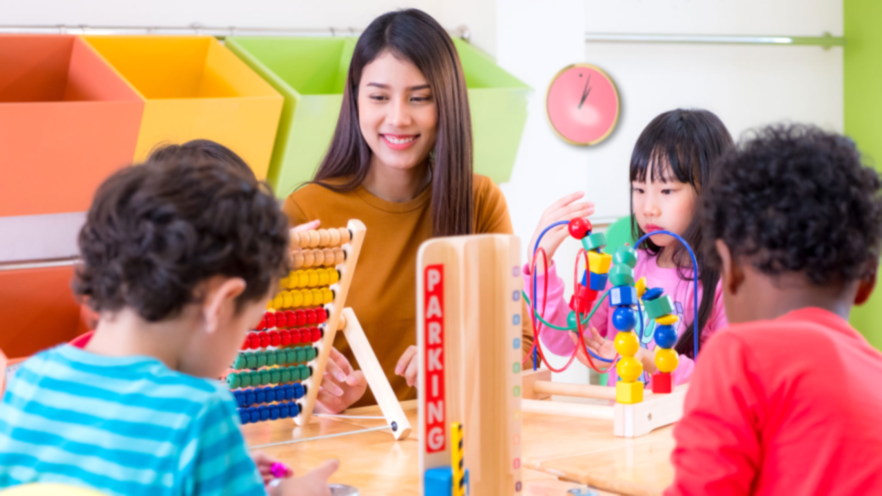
1:03
